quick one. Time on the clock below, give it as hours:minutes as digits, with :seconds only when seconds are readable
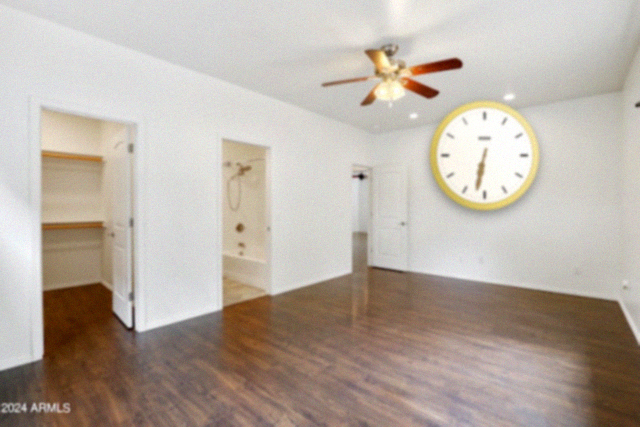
6:32
